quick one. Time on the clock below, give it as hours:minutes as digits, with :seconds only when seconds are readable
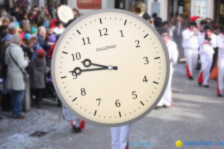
9:46
